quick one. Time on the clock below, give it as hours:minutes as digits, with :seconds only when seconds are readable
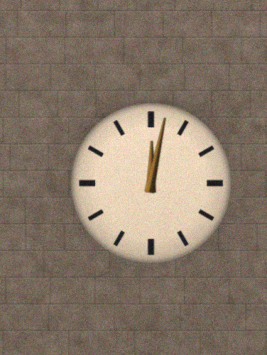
12:02
